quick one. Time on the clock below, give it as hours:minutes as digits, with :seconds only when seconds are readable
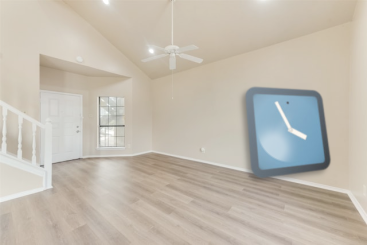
3:56
